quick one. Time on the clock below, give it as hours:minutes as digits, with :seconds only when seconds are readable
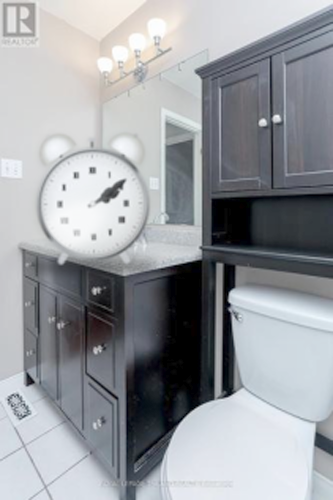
2:09
